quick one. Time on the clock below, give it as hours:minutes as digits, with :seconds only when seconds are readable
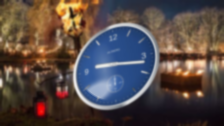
9:17
